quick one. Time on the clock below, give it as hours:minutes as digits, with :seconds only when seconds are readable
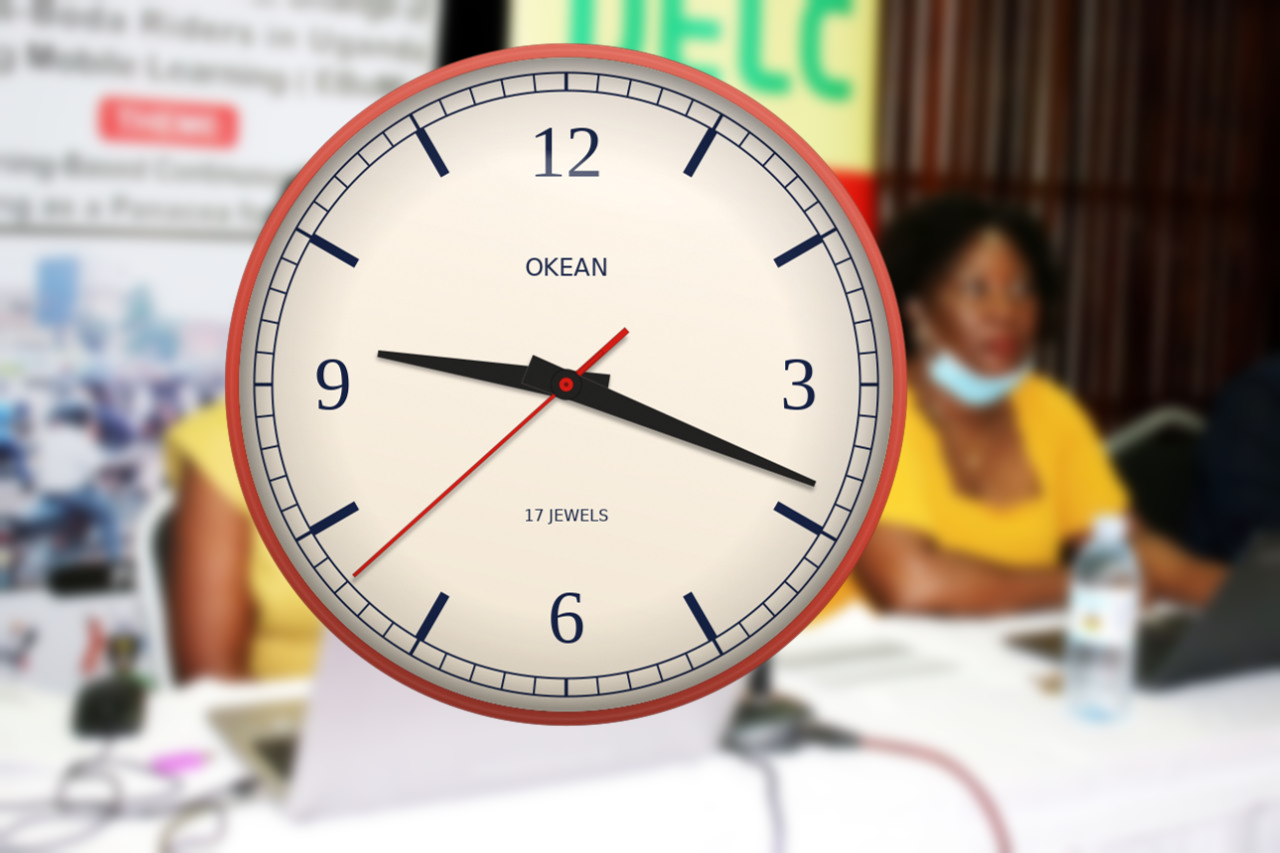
9:18:38
